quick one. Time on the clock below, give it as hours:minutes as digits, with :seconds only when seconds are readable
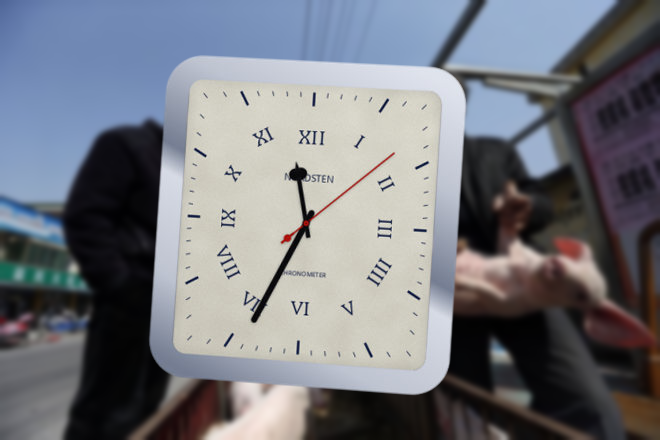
11:34:08
